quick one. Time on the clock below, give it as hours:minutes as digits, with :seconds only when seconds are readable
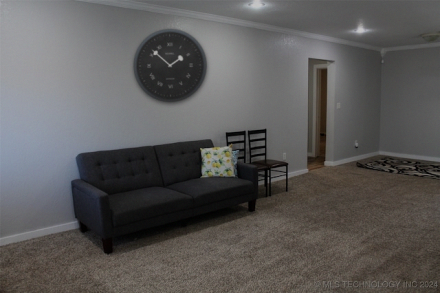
1:52
